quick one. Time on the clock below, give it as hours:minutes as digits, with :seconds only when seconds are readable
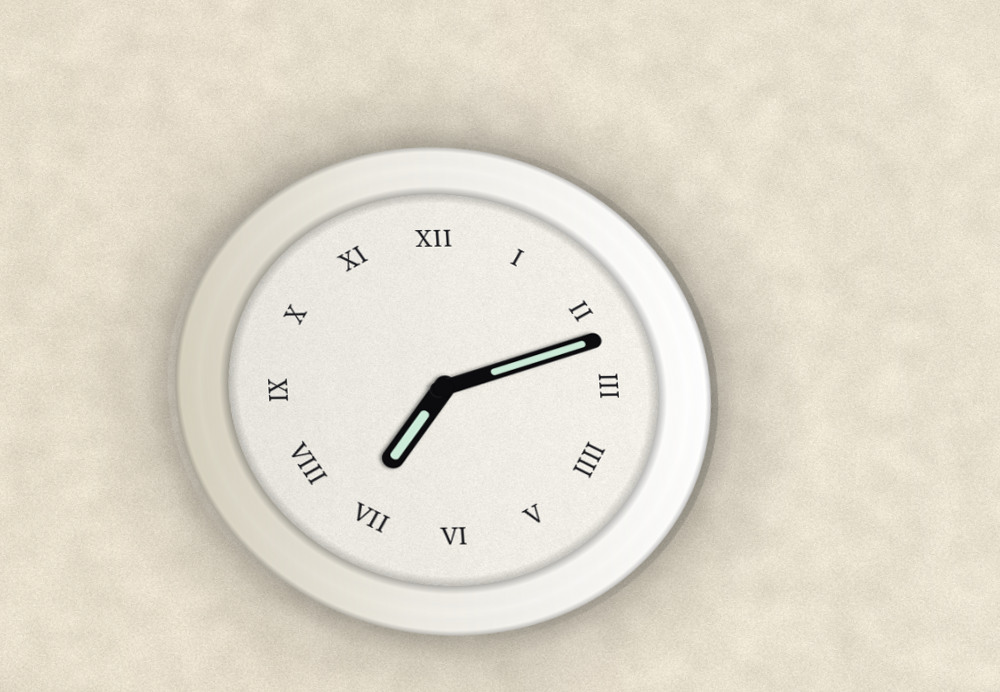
7:12
